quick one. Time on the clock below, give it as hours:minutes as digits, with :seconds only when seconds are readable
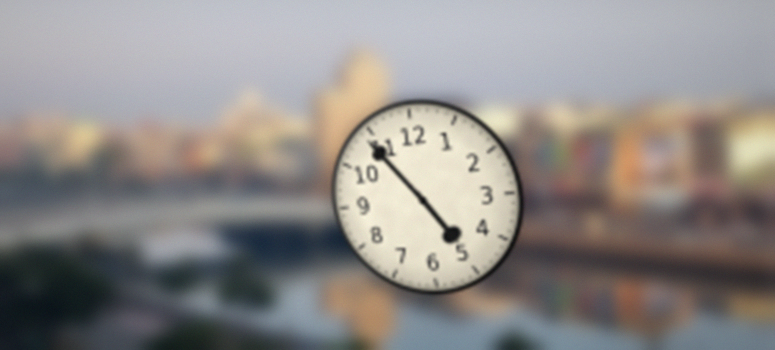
4:54
